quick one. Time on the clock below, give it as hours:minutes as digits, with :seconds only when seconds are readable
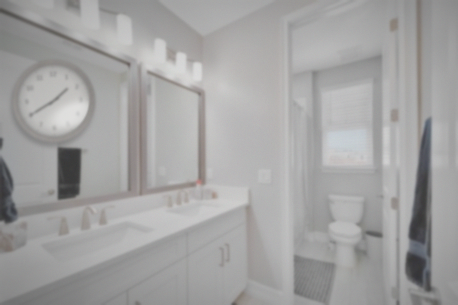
1:40
